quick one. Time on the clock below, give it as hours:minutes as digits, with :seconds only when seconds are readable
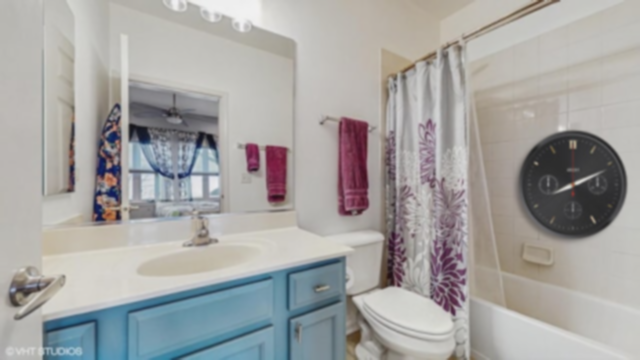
8:11
